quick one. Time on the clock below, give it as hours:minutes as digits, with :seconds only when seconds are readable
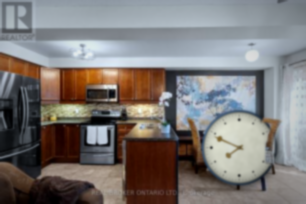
7:49
